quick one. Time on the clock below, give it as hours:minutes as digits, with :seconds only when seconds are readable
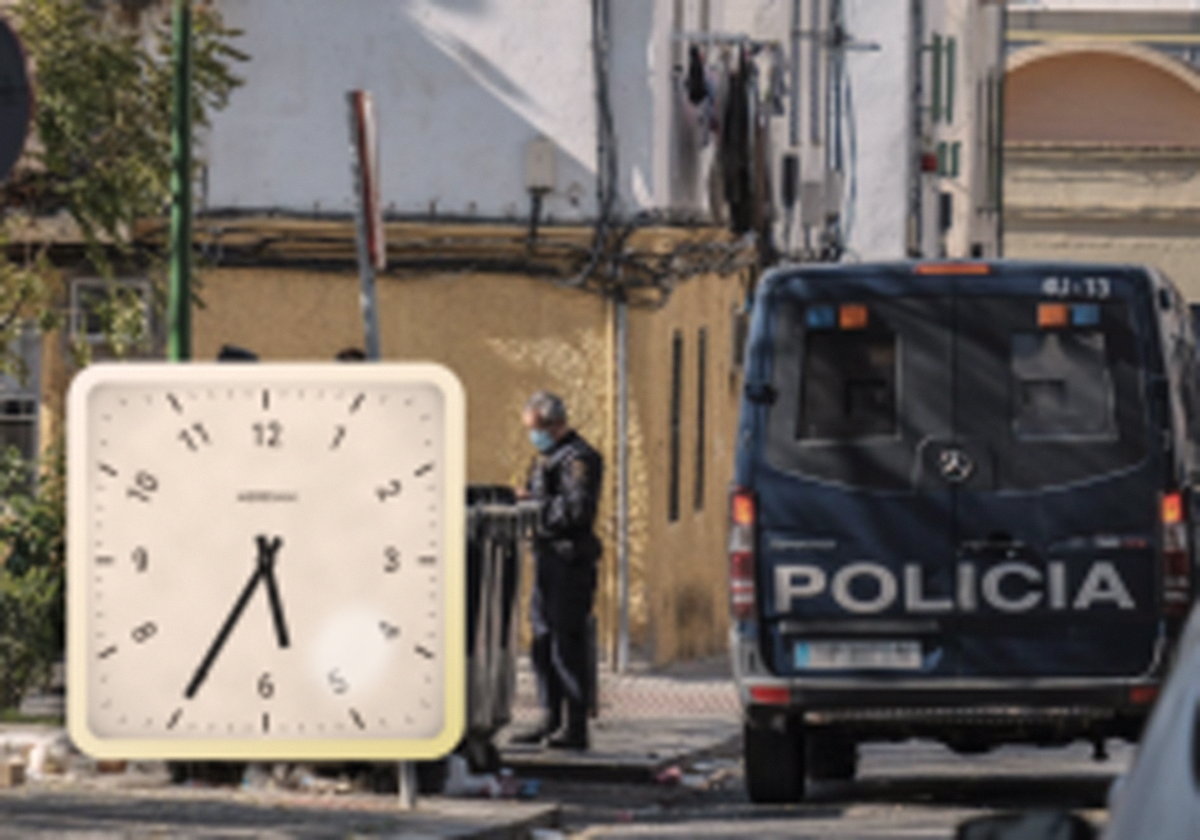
5:35
